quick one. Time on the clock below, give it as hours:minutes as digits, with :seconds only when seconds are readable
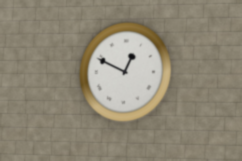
12:49
